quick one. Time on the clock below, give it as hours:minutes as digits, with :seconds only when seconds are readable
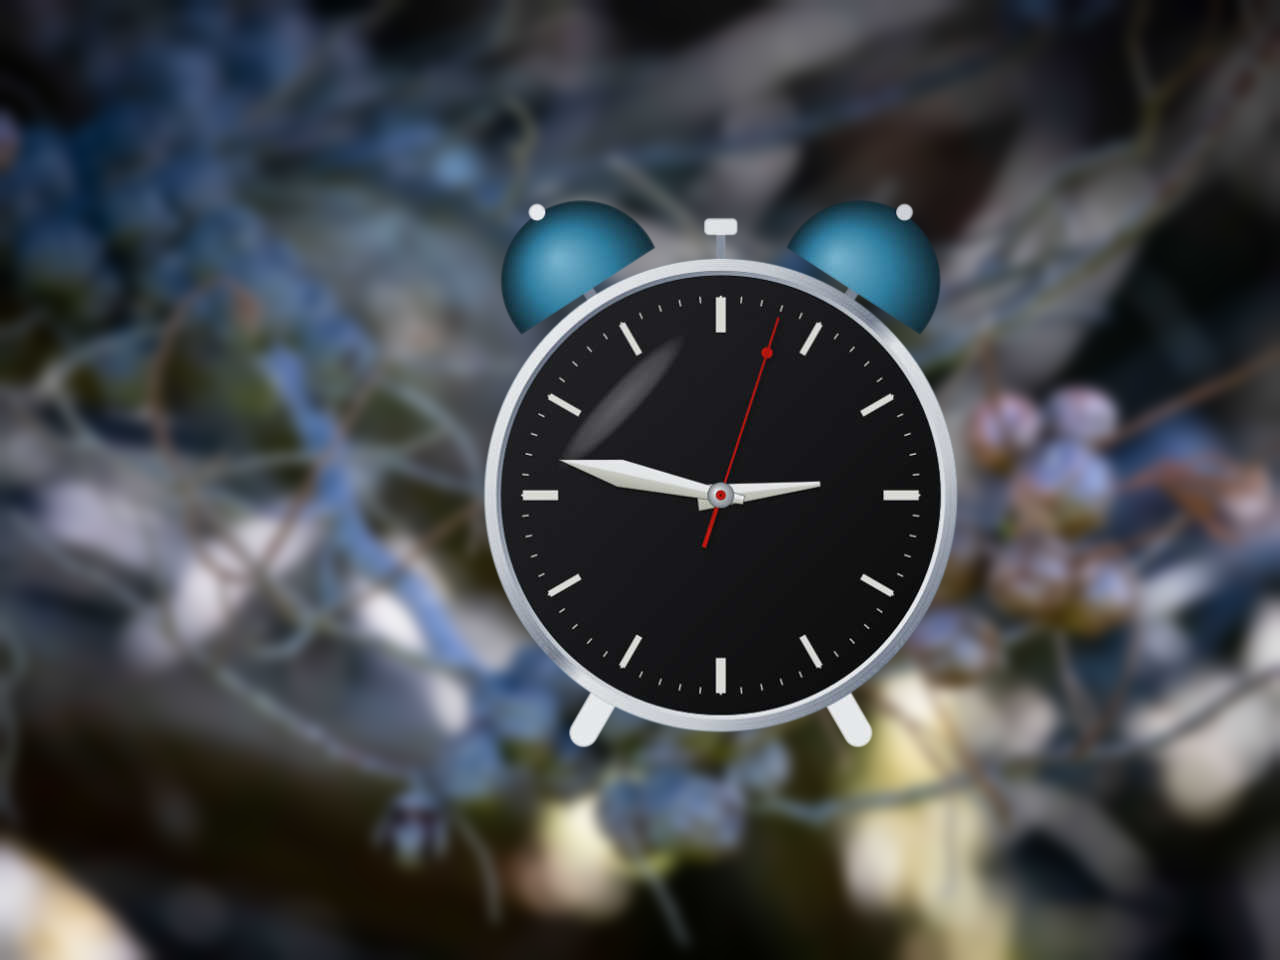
2:47:03
